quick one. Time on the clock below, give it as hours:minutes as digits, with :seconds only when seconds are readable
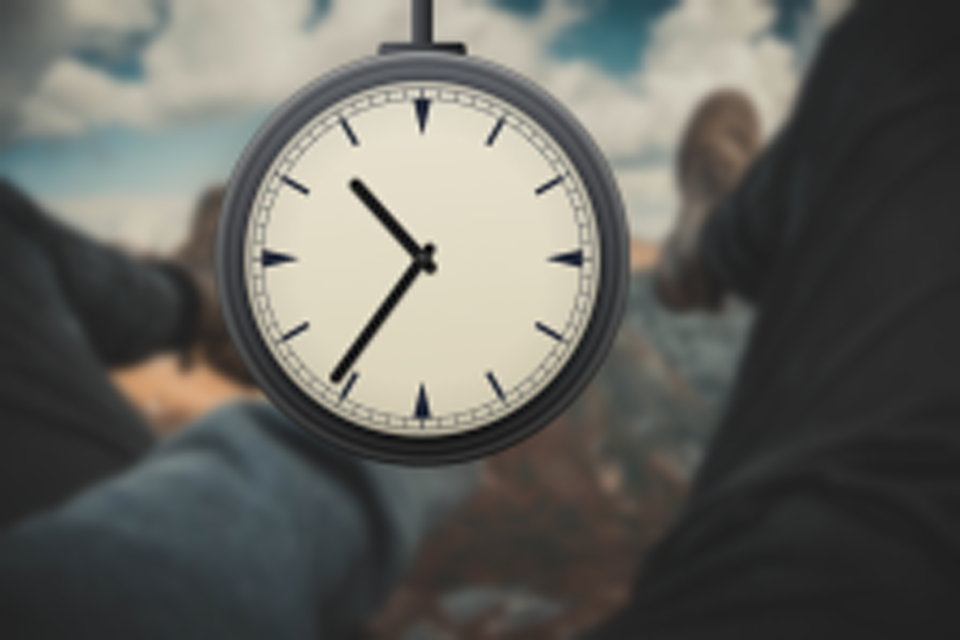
10:36
